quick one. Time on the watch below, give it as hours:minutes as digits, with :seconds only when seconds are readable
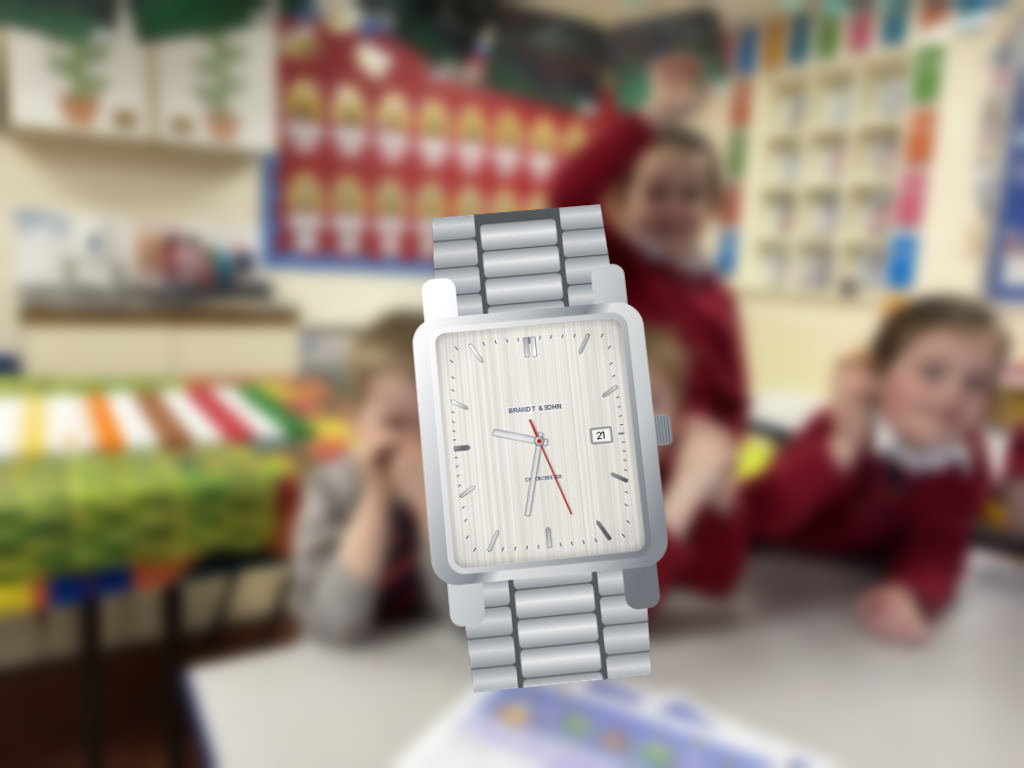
9:32:27
